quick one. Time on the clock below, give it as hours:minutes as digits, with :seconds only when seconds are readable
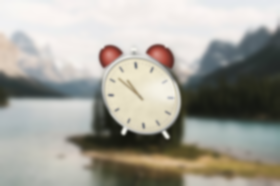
10:52
